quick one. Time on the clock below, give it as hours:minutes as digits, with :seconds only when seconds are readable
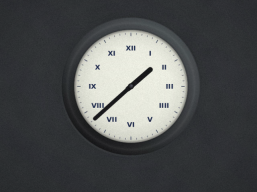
1:38
